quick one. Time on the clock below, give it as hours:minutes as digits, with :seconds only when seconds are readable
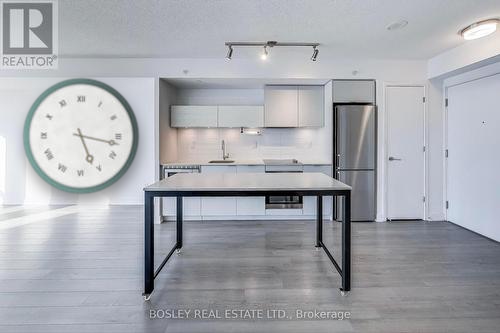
5:17
